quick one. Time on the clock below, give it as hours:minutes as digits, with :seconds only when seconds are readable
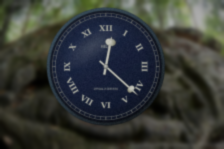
12:22
